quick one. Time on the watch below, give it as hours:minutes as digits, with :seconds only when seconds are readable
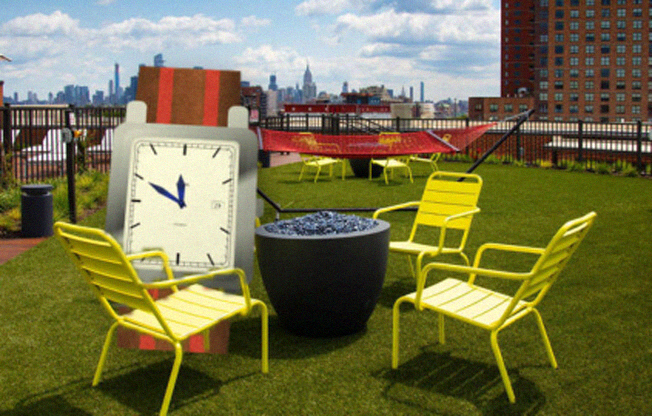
11:50
